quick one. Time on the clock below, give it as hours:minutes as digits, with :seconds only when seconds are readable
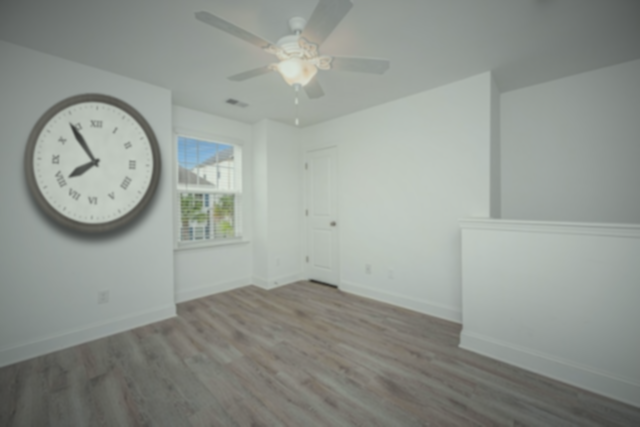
7:54
